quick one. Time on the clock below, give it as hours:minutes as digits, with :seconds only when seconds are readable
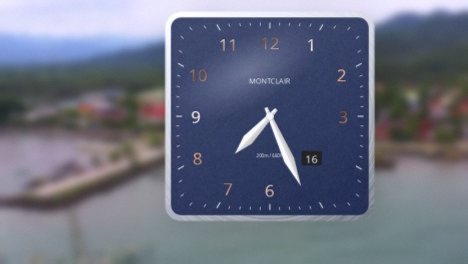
7:26
